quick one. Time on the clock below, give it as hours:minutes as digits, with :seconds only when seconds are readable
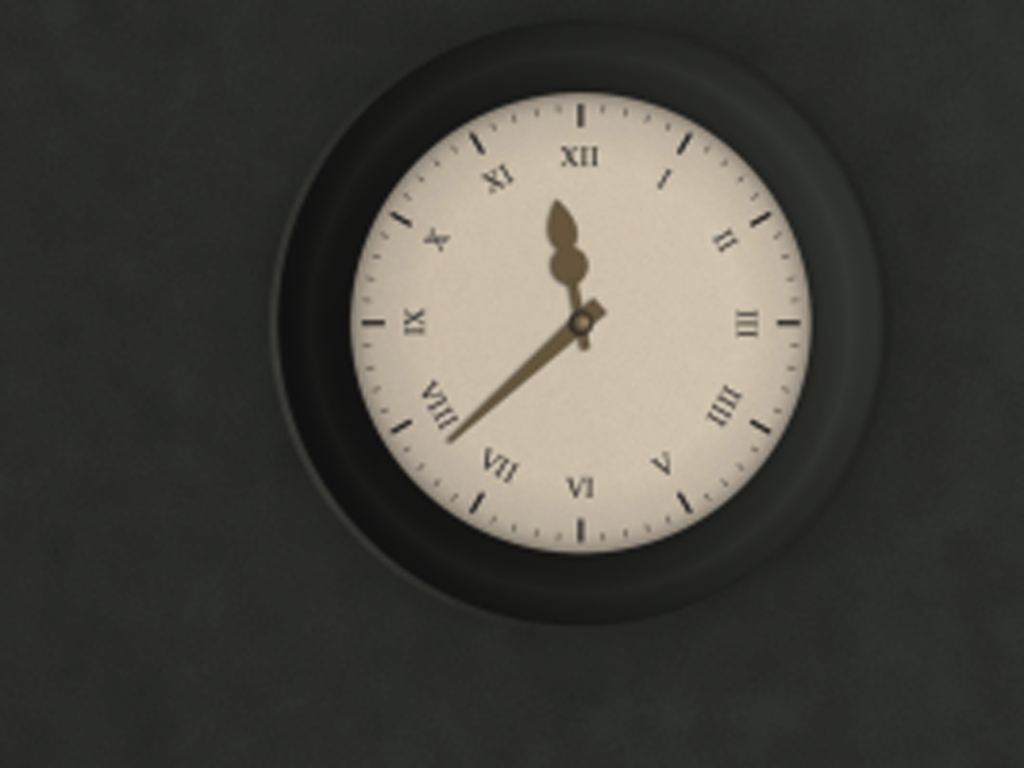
11:38
